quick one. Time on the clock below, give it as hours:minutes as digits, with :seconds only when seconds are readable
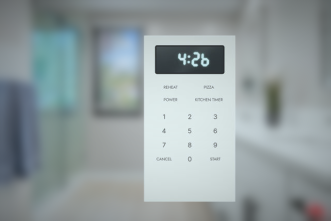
4:26
